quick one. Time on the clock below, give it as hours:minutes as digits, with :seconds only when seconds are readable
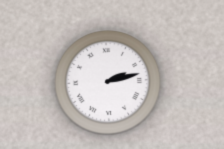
2:13
